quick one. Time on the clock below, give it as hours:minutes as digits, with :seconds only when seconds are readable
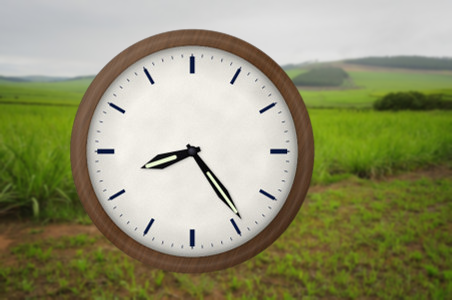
8:24
